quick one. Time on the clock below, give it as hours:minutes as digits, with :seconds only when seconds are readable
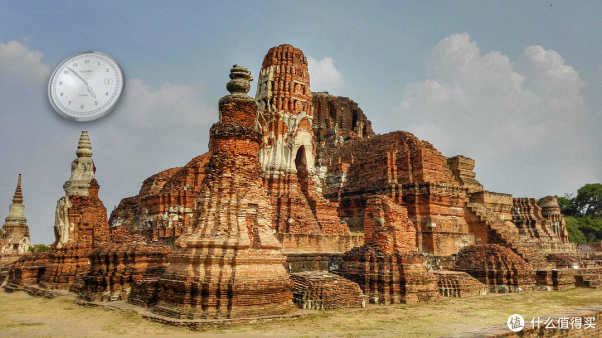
4:52
